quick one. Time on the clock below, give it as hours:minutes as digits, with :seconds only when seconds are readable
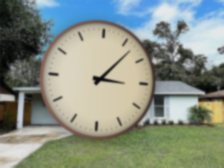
3:07
